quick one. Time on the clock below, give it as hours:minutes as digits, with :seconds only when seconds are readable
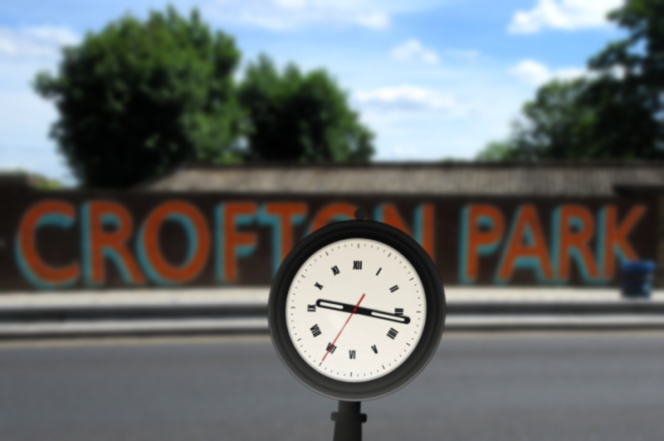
9:16:35
